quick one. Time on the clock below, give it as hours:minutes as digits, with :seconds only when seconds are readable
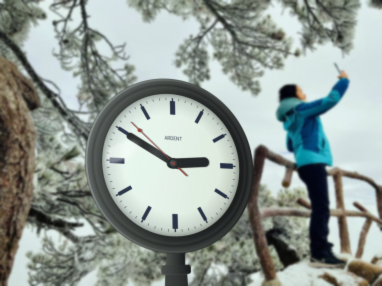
2:49:52
